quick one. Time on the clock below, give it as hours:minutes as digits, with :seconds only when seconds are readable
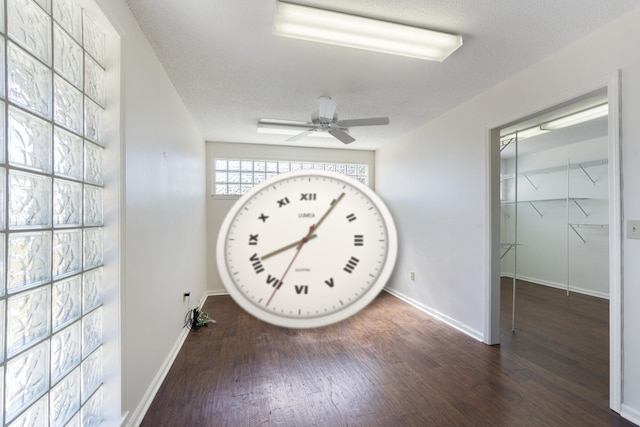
8:05:34
